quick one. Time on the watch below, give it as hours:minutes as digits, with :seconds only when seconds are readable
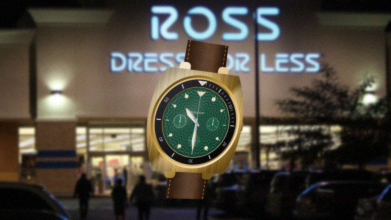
10:30
